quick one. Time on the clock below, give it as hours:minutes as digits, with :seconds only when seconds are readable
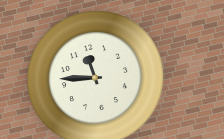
11:47
